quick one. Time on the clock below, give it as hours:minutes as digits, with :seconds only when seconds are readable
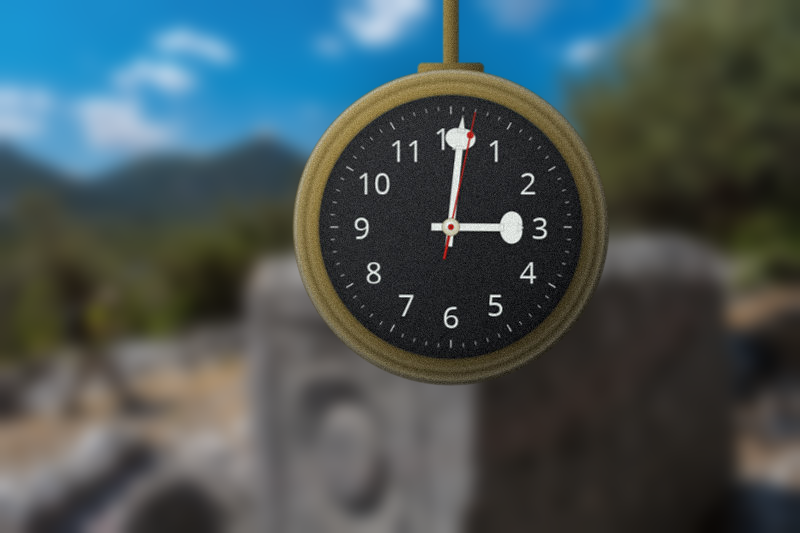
3:01:02
